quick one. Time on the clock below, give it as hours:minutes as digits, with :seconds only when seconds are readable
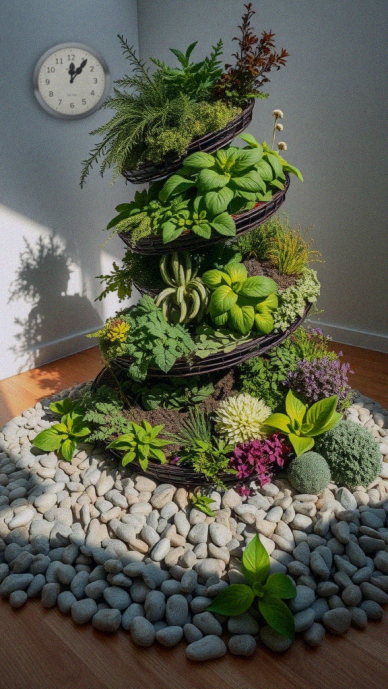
12:06
